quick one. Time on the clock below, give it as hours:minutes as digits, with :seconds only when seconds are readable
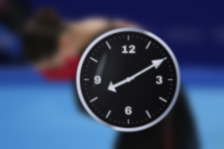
8:10
